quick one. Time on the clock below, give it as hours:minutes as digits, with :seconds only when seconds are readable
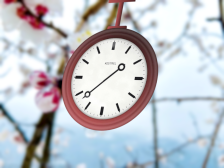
1:38
